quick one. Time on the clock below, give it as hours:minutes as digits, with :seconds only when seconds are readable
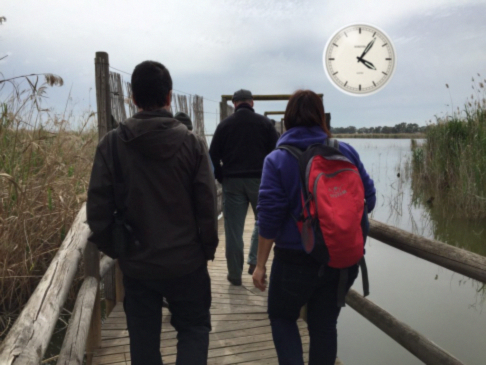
4:06
